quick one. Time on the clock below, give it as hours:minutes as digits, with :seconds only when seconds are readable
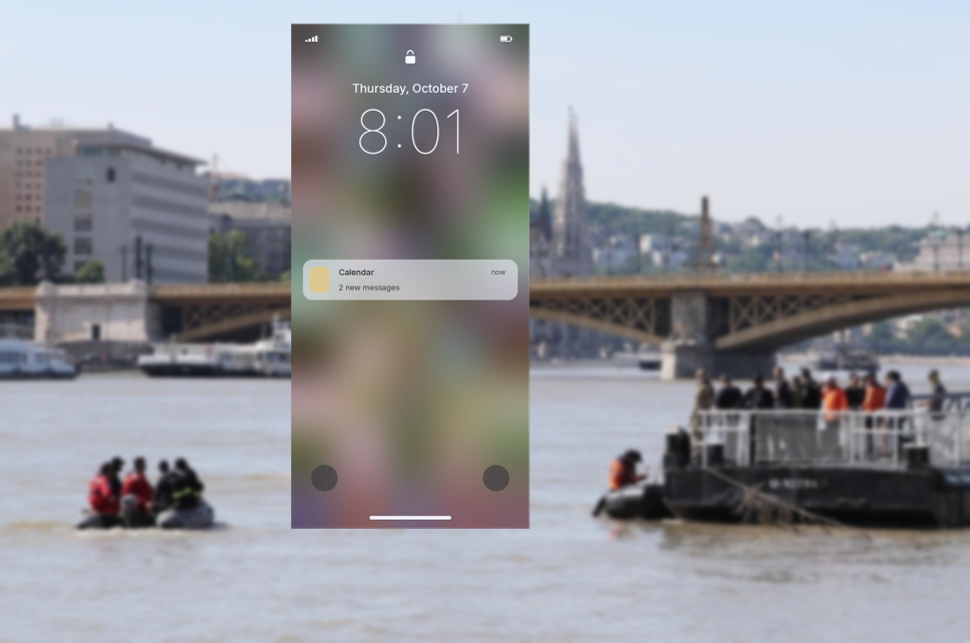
8:01
